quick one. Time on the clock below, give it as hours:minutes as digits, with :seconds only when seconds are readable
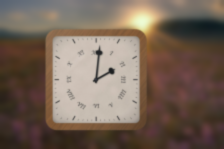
2:01
